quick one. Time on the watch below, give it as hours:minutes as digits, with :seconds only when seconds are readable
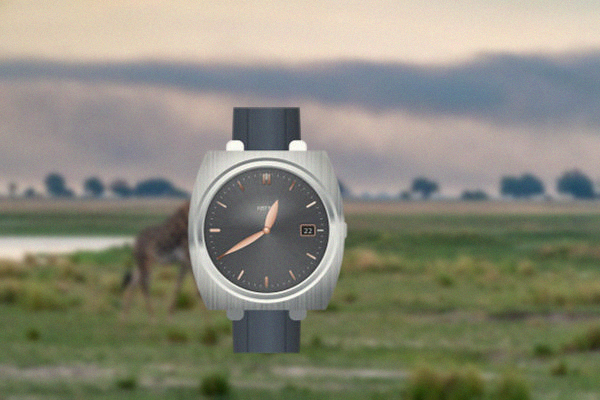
12:40
